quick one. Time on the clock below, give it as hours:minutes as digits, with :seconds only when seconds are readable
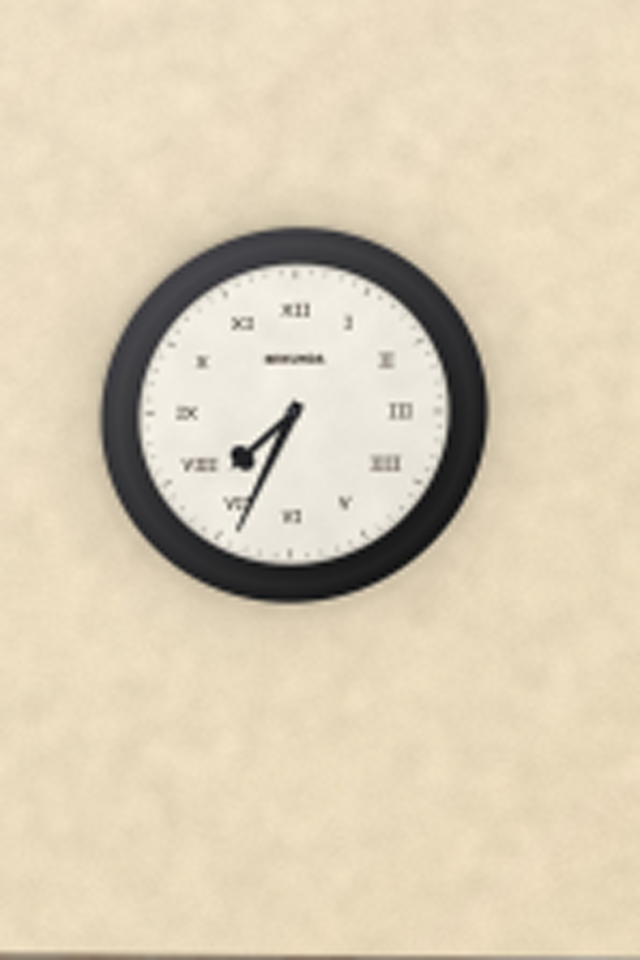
7:34
